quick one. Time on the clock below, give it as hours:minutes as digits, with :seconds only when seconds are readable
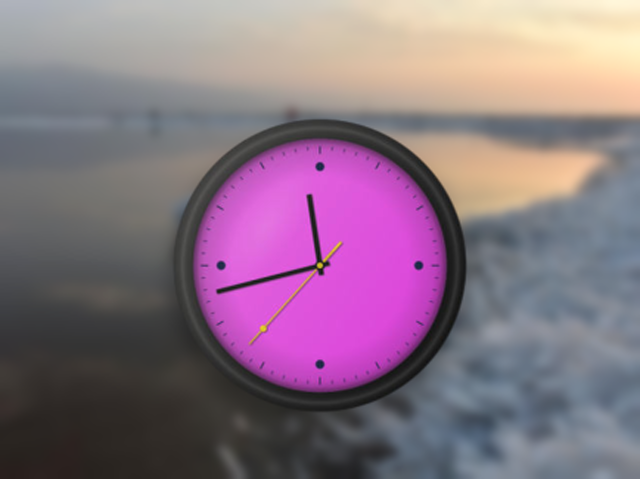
11:42:37
